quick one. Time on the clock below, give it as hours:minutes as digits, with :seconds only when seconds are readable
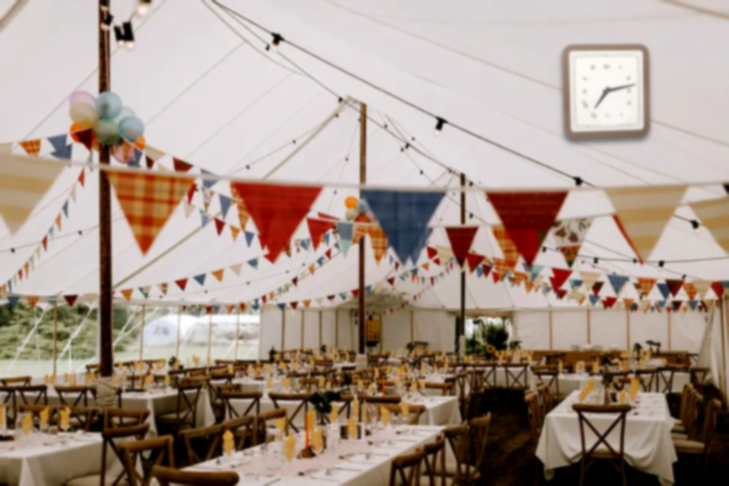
7:13
